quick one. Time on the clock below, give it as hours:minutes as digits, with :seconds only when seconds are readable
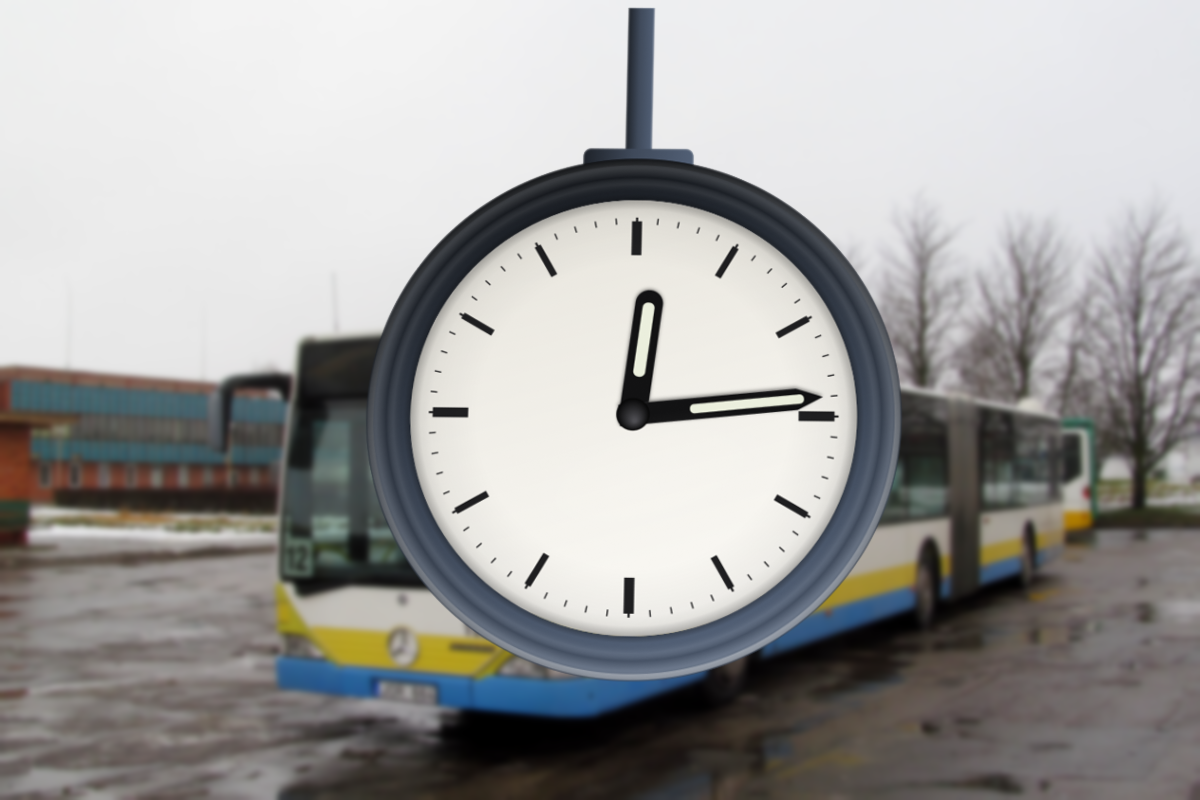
12:14
